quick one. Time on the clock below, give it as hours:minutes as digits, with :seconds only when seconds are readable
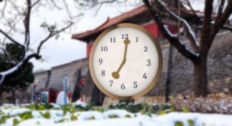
7:01
